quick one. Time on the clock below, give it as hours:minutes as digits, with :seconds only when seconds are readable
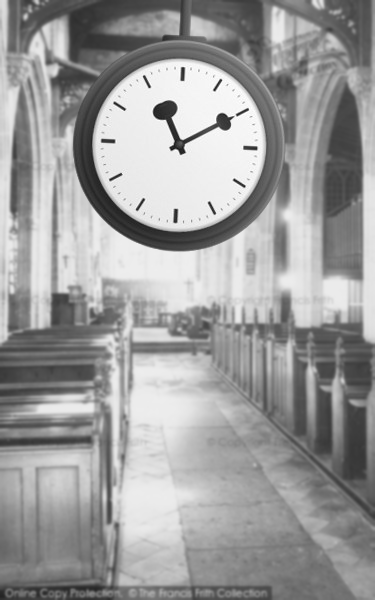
11:10
